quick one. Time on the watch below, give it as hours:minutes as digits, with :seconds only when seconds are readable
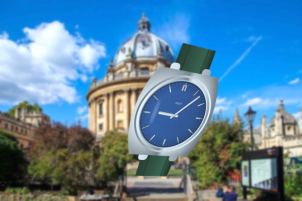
9:07
